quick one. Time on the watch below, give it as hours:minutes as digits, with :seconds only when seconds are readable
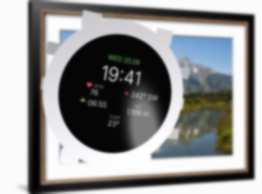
19:41
